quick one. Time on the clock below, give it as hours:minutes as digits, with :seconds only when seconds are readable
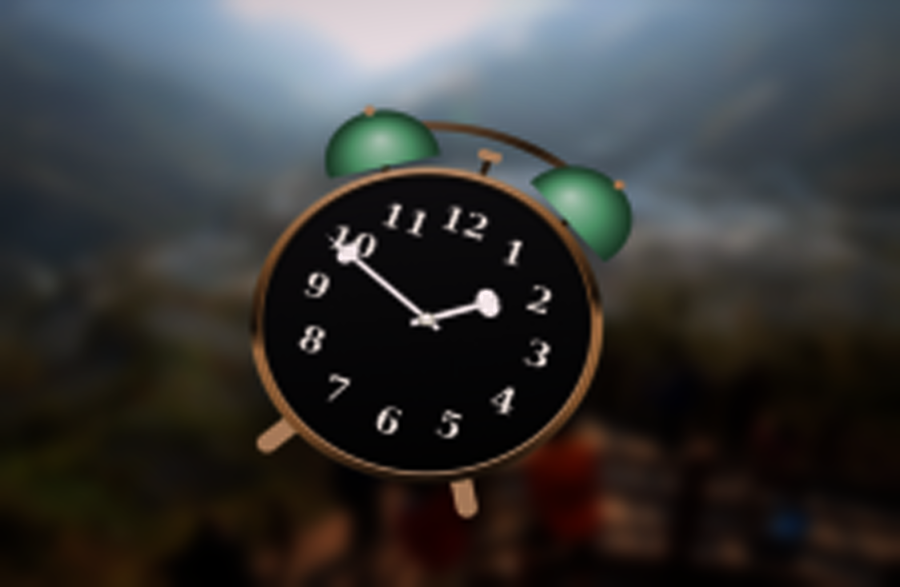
1:49
